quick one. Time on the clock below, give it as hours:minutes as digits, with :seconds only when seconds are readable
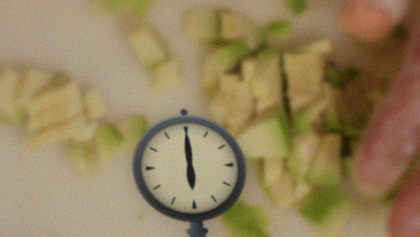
6:00
